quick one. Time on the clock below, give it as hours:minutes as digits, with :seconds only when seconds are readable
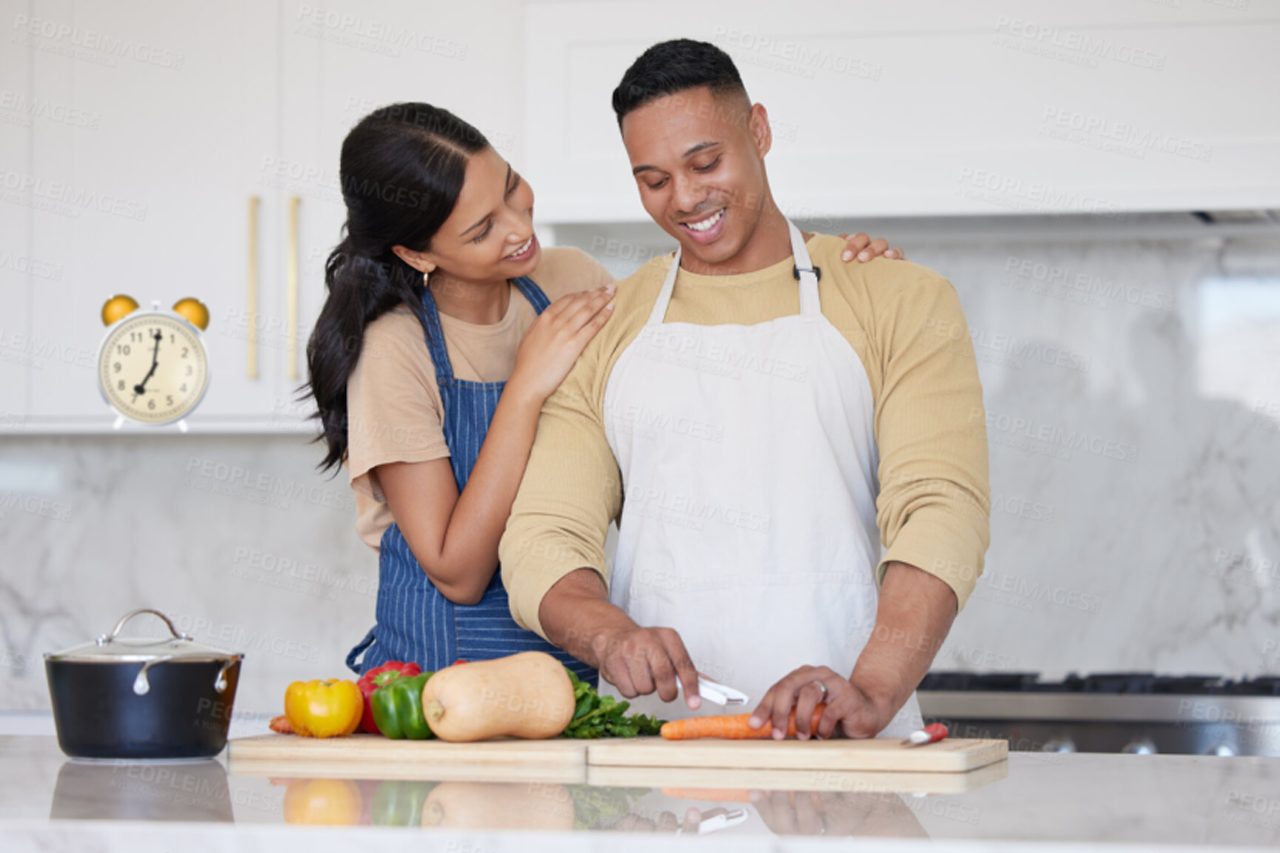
7:01
